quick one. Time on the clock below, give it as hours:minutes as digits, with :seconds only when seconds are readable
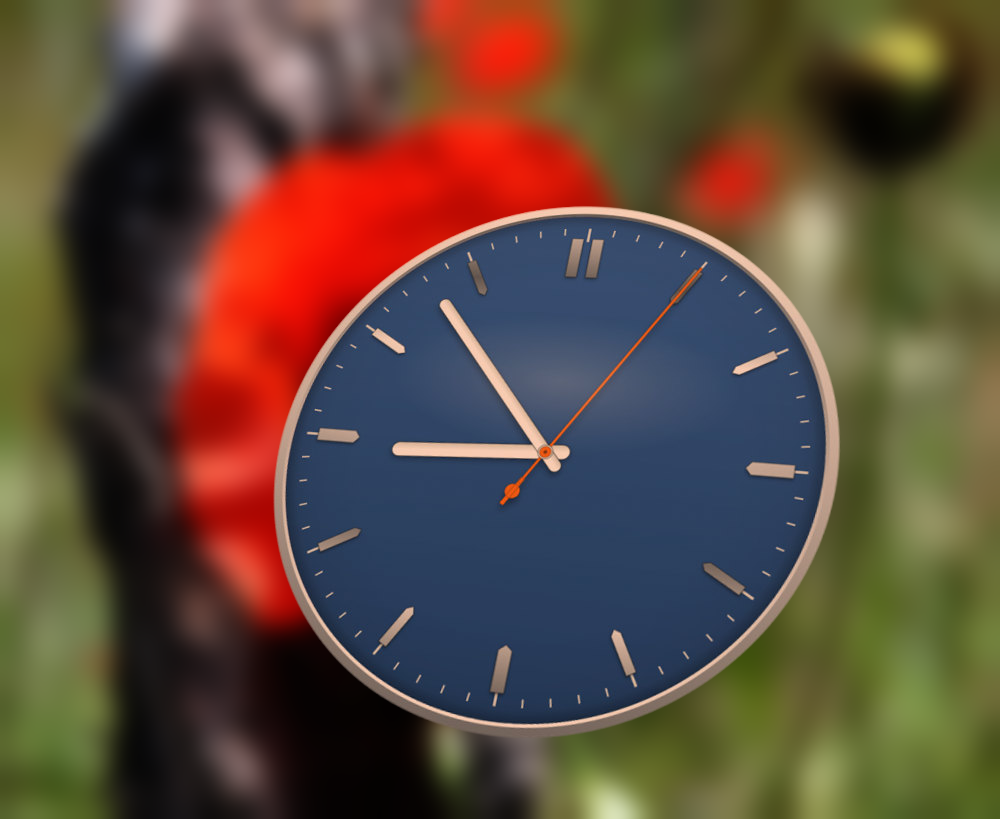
8:53:05
